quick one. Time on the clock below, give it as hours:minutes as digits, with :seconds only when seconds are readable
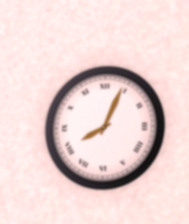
8:04
